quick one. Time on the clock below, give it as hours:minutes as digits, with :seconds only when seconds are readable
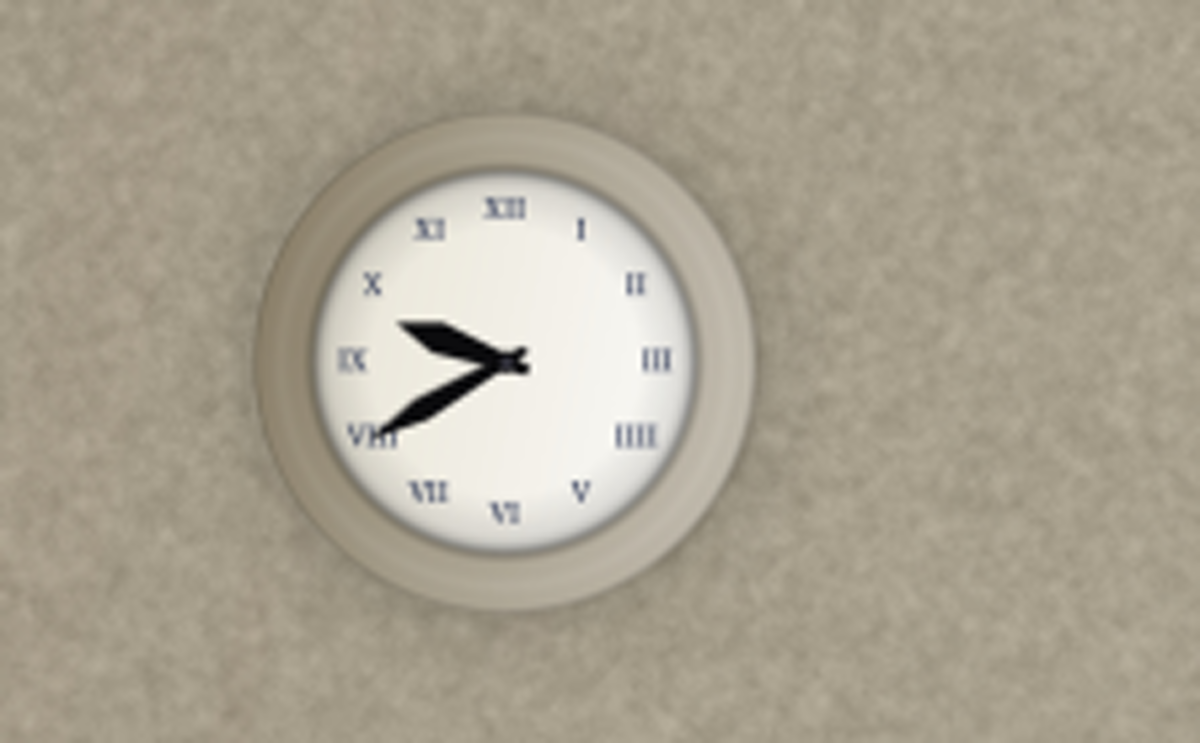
9:40
